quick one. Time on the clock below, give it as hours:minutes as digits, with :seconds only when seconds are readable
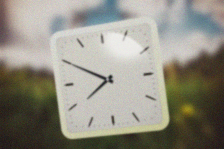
7:50
